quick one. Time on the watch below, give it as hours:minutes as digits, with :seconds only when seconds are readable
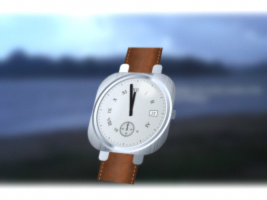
11:58
